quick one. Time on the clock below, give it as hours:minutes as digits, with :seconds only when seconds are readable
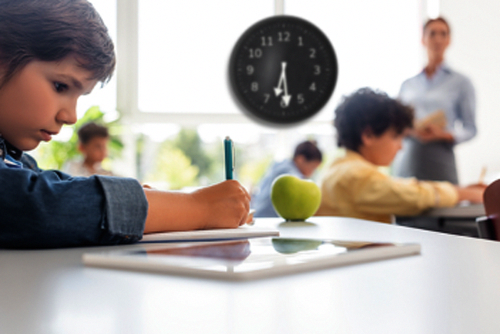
6:29
